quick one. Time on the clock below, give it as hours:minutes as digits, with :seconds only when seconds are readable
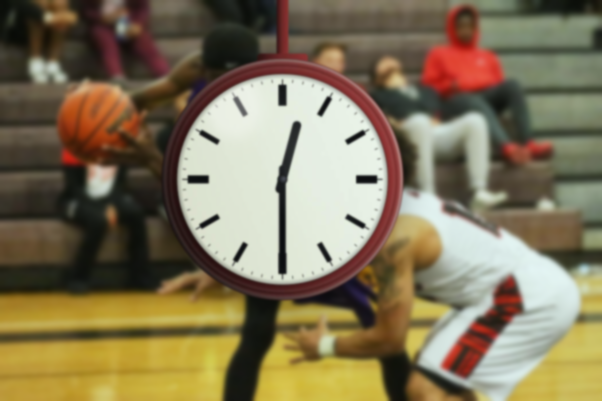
12:30
